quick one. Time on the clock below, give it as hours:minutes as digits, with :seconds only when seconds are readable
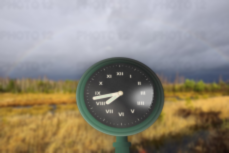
7:43
